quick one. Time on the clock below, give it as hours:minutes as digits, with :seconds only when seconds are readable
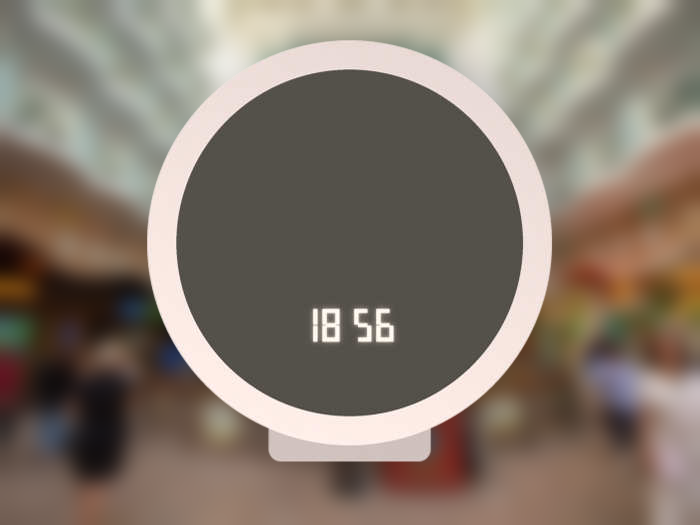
18:56
